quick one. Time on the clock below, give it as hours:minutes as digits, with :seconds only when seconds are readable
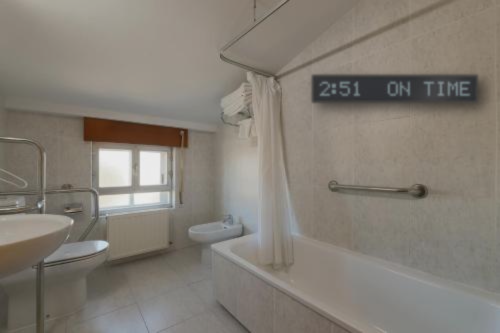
2:51
